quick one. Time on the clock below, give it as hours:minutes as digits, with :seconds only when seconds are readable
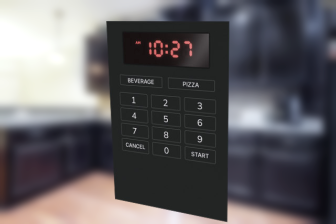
10:27
